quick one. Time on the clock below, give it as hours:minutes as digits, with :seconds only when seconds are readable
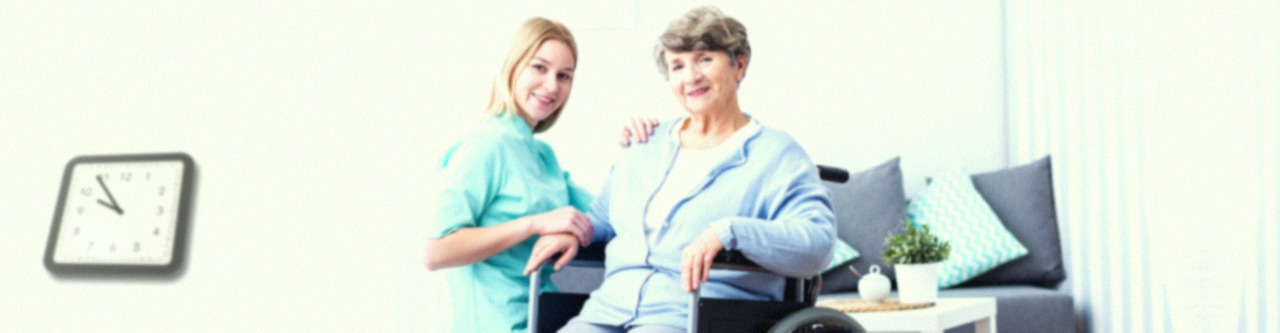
9:54
